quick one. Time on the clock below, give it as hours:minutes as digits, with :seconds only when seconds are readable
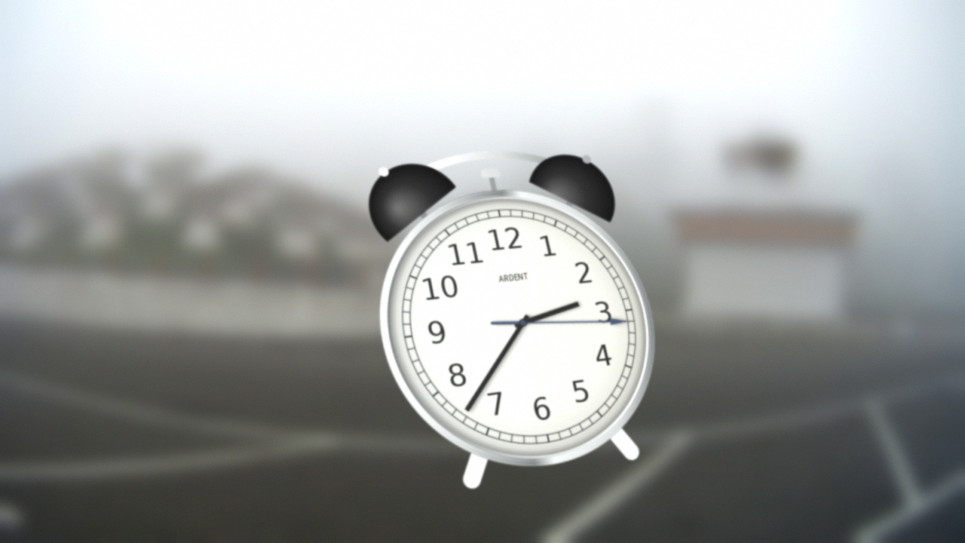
2:37:16
